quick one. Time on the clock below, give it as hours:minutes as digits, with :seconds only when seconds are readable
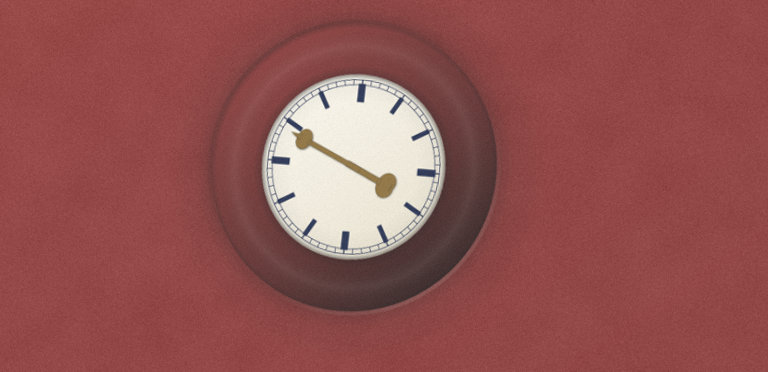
3:49
